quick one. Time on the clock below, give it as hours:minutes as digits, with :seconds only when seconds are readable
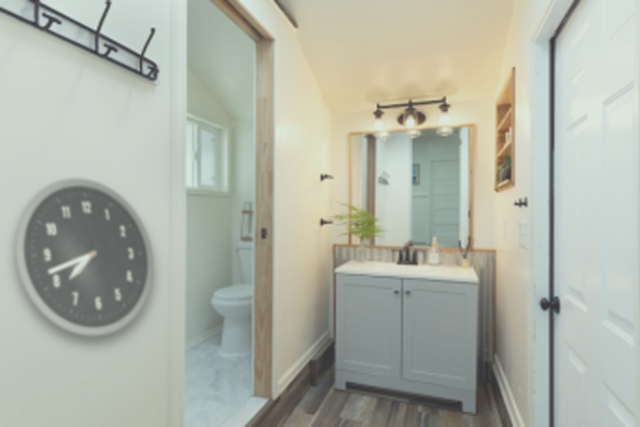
7:42
